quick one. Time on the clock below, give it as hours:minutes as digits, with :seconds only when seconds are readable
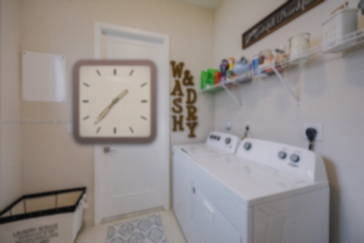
1:37
